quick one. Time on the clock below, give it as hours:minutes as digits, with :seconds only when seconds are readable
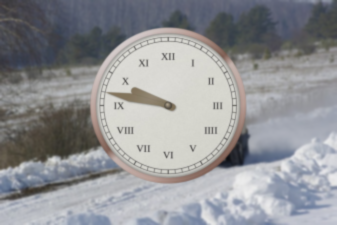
9:47
